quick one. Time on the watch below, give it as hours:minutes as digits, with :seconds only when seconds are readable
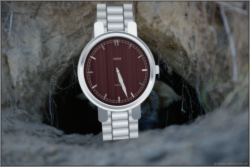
5:27
